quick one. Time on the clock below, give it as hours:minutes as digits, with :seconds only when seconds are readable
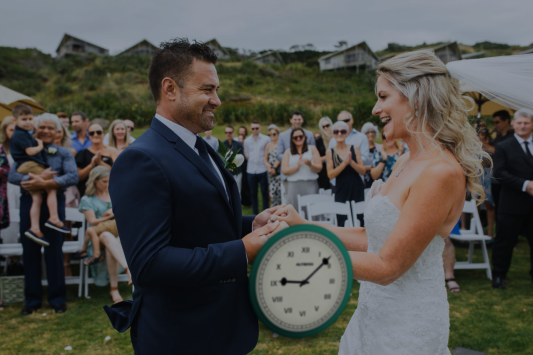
9:08
